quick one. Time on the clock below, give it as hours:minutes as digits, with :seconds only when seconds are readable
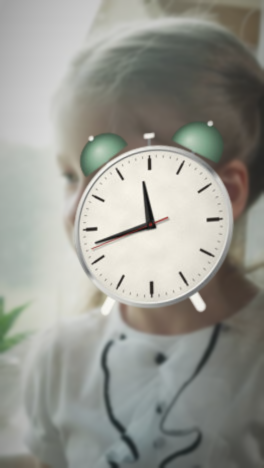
11:42:42
